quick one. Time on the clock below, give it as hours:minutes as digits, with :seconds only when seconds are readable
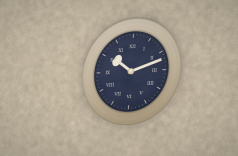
10:12
